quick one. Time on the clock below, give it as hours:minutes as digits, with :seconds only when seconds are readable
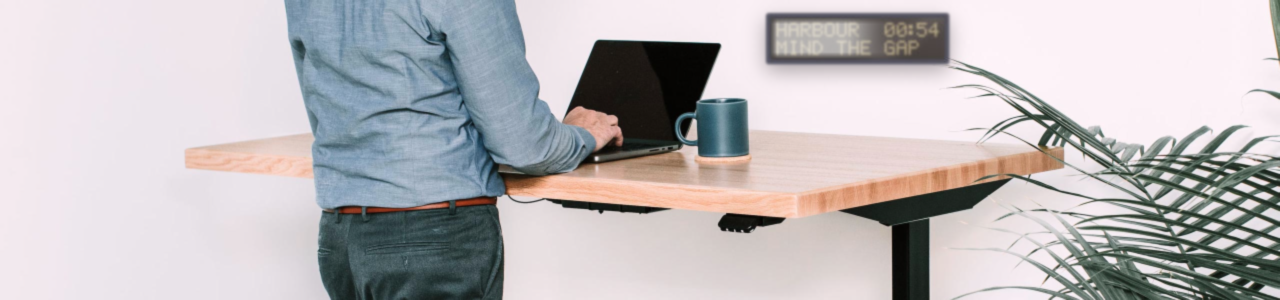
0:54
